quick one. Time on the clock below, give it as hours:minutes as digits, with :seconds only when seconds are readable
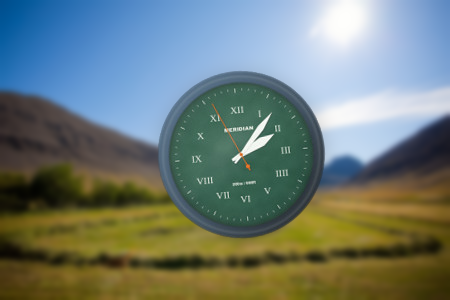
2:06:56
